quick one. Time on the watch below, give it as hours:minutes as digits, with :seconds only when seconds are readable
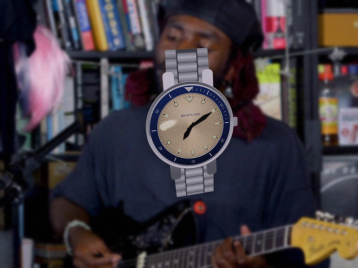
7:10
